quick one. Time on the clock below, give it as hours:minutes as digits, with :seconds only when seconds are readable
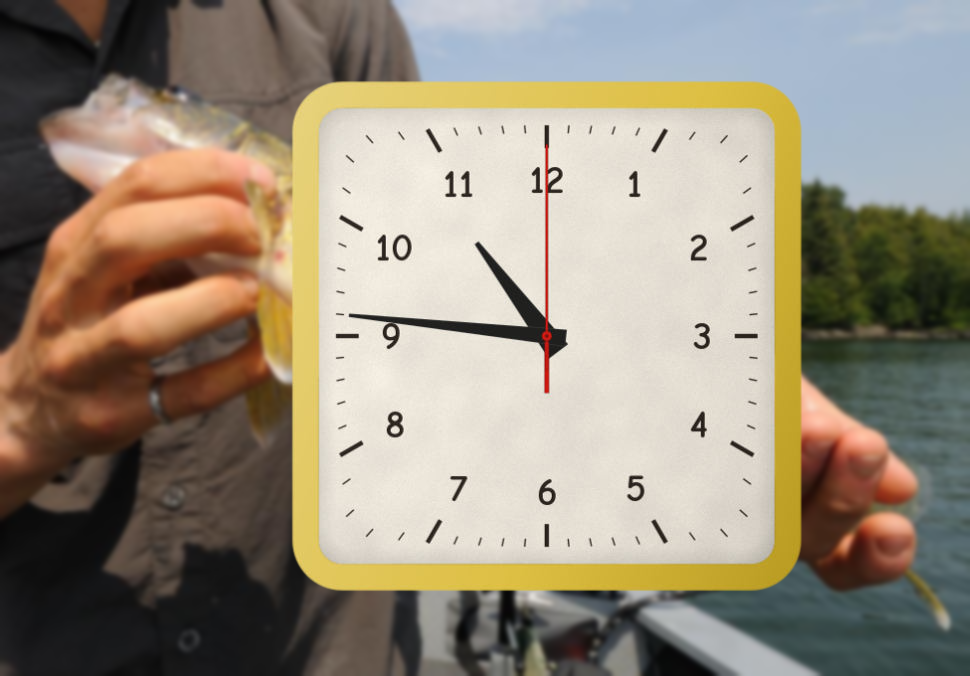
10:46:00
